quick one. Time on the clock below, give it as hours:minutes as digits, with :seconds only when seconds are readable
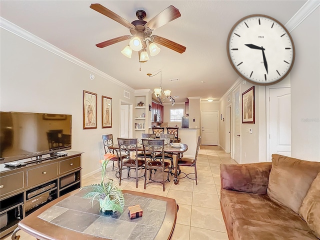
9:29
